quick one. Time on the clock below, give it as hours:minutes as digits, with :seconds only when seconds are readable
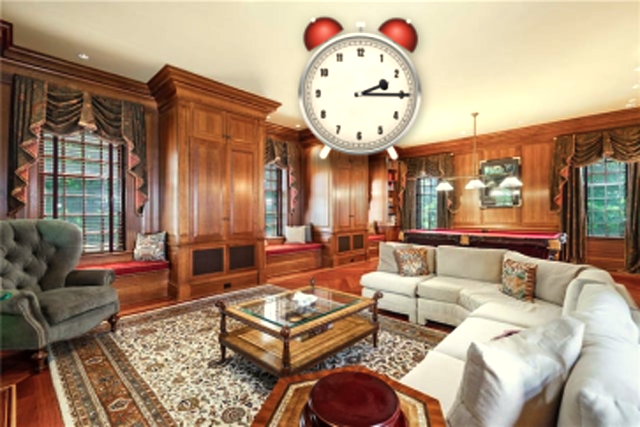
2:15
